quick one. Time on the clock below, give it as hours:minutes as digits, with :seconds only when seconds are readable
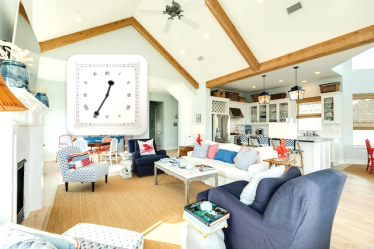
12:35
